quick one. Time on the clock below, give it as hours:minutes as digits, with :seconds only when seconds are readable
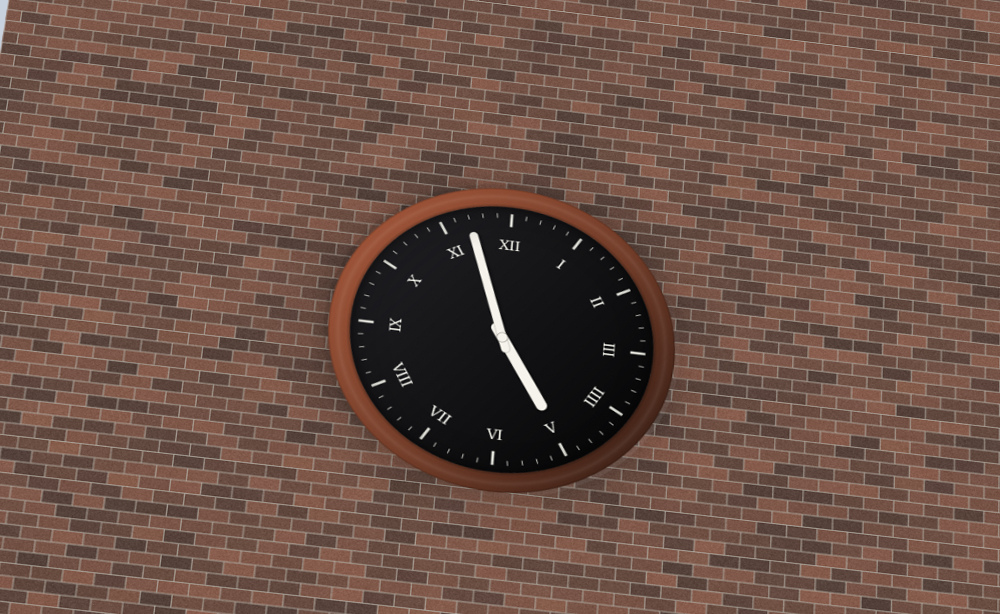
4:57
